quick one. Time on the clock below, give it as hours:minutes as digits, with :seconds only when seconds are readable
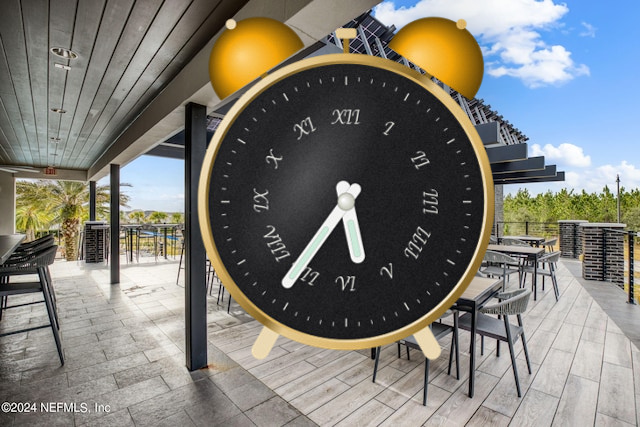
5:36
